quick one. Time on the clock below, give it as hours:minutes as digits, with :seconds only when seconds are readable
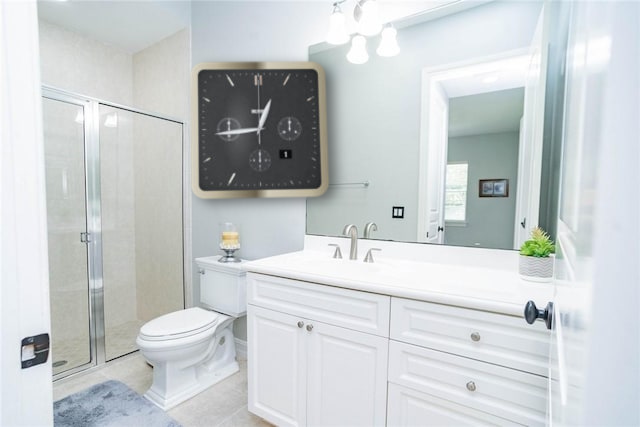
12:44
